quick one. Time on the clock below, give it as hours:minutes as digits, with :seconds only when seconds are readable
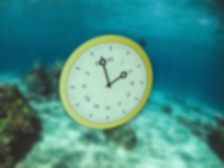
1:57
